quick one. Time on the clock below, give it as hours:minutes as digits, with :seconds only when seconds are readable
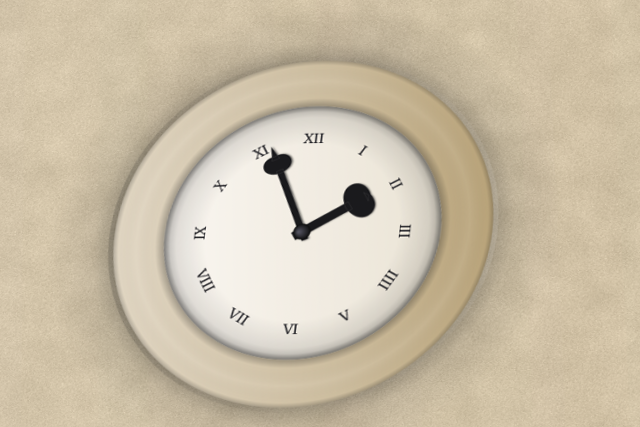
1:56
